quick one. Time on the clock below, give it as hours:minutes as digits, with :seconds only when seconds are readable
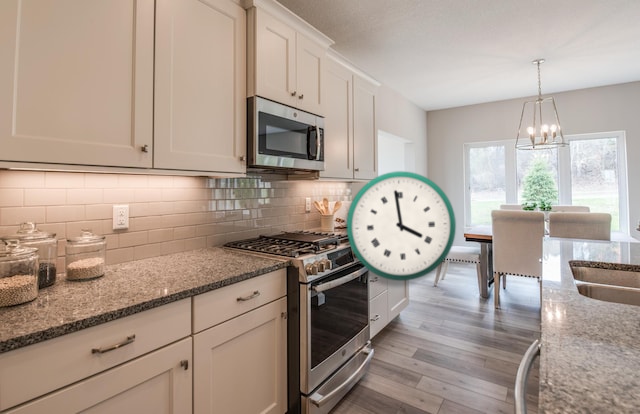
3:59
